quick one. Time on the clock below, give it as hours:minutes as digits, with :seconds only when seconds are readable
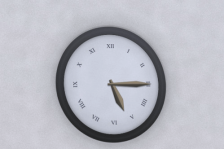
5:15
